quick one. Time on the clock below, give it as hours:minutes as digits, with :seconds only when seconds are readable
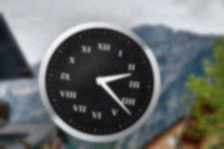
2:22
